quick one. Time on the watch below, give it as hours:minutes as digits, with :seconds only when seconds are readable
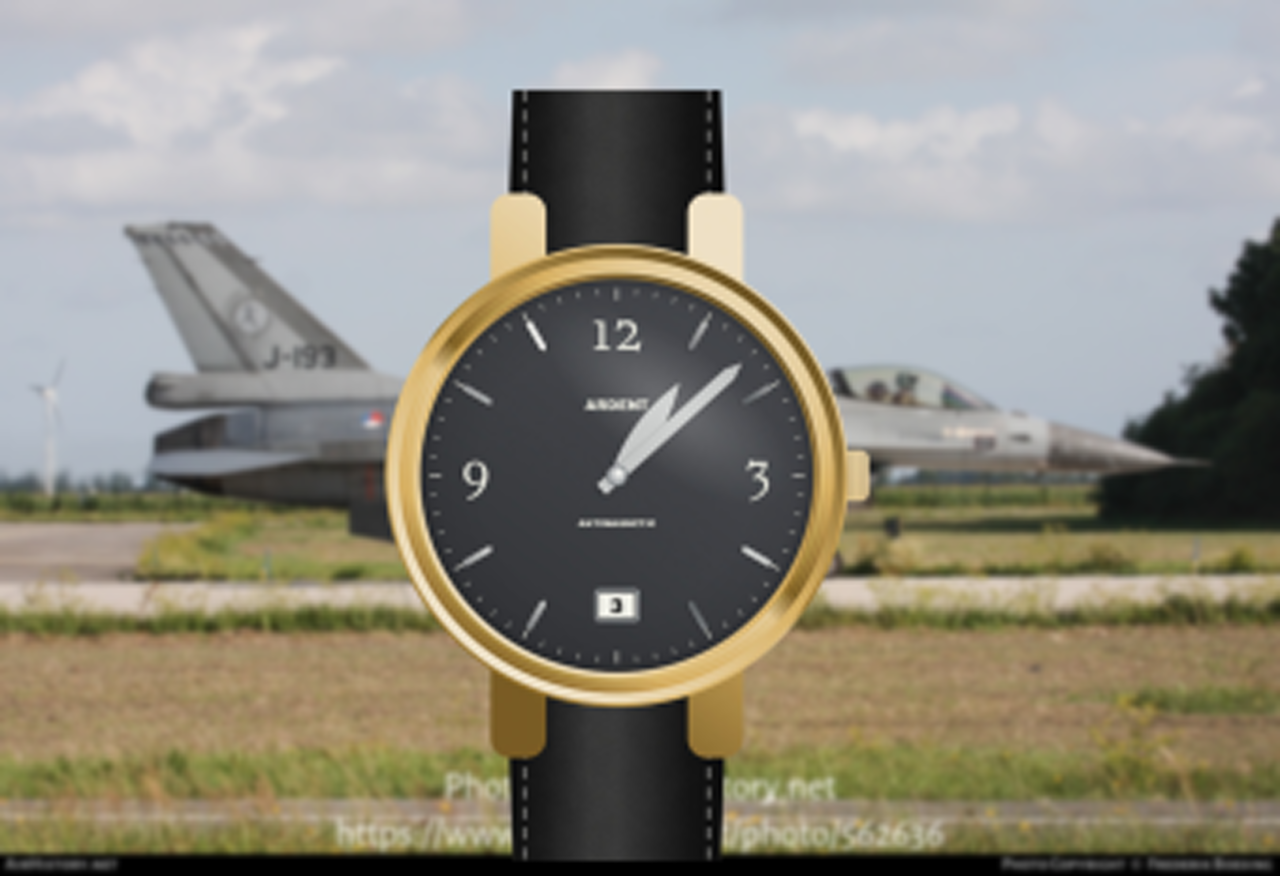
1:08
